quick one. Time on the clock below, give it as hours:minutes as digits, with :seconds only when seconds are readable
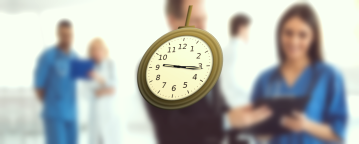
9:16
